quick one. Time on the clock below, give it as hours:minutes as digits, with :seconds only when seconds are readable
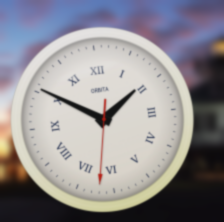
1:50:32
